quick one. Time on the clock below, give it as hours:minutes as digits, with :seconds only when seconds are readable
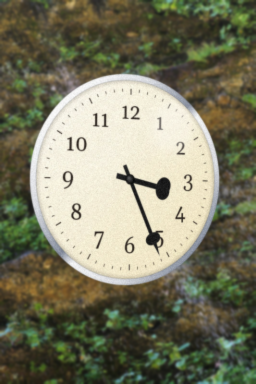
3:26
